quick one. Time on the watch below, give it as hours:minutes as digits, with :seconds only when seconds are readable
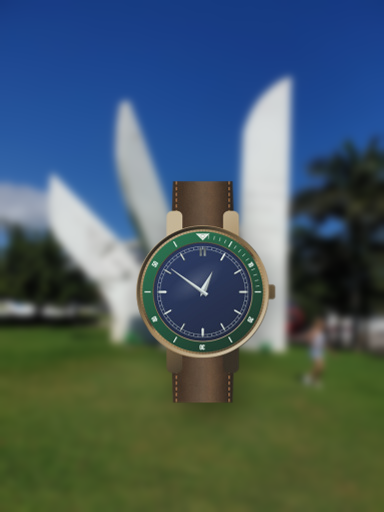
12:51
